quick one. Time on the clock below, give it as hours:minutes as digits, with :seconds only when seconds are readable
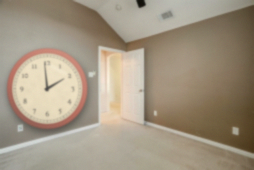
1:59
